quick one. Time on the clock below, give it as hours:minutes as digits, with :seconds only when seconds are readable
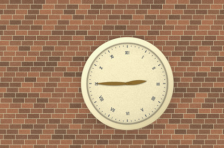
2:45
